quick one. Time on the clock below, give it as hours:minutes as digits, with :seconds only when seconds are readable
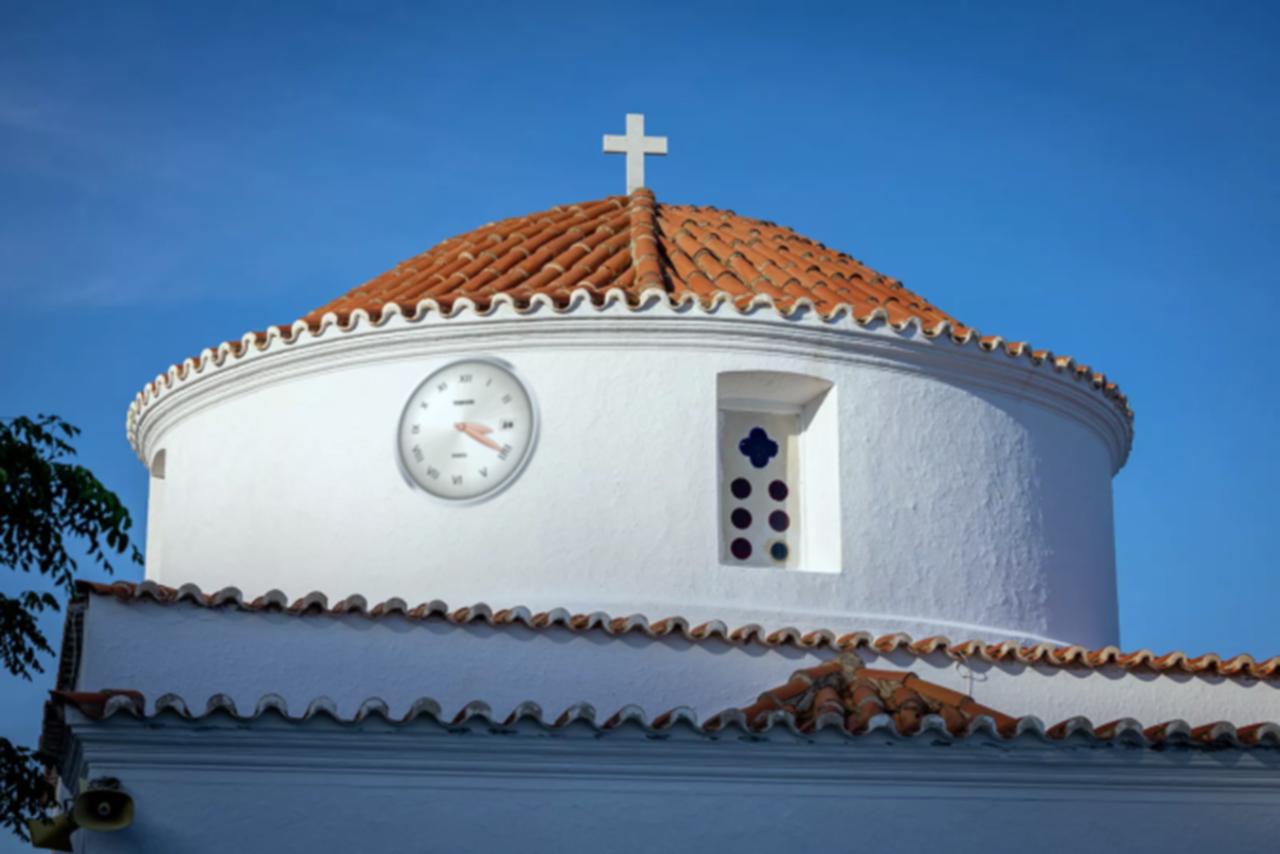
3:20
